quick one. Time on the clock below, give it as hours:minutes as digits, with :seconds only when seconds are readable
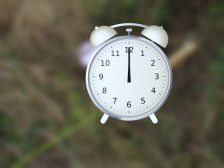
12:00
